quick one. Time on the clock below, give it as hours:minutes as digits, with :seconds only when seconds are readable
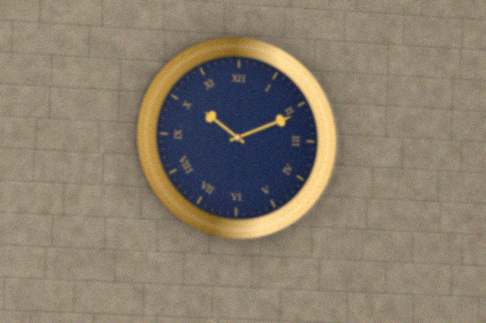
10:11
